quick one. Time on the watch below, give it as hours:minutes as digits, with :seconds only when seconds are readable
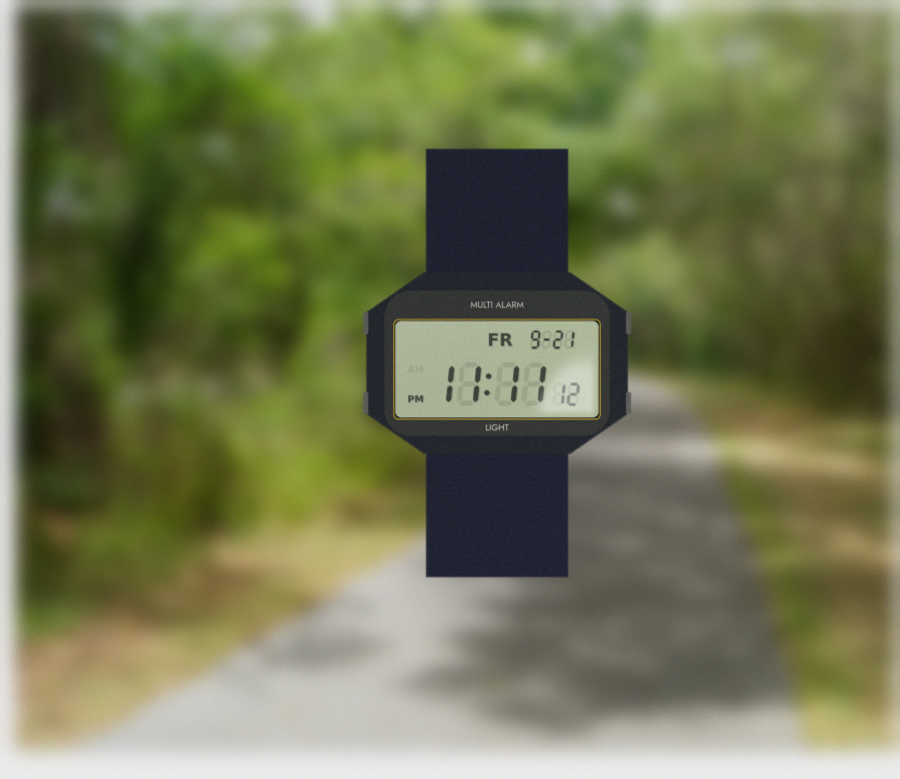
11:11:12
